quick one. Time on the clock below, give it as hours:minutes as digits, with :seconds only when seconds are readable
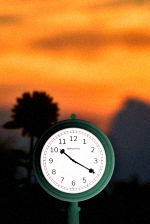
10:20
